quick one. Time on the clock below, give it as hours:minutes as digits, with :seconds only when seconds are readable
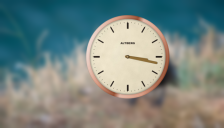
3:17
